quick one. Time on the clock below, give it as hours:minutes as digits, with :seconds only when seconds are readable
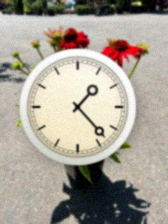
1:23
